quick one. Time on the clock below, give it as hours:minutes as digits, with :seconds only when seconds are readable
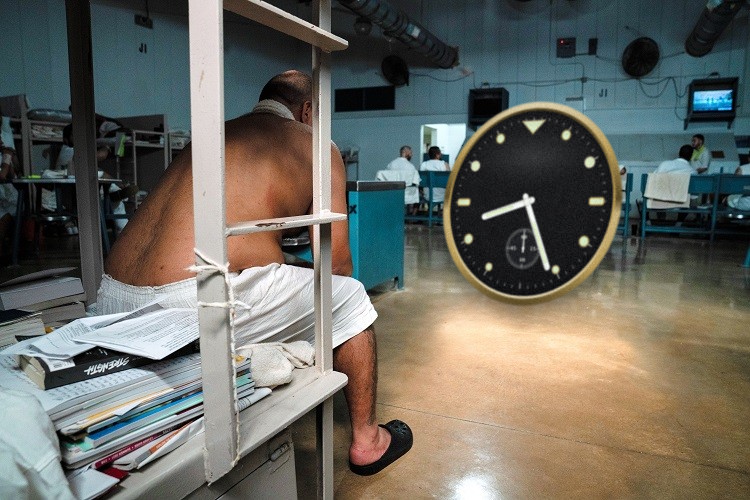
8:26
